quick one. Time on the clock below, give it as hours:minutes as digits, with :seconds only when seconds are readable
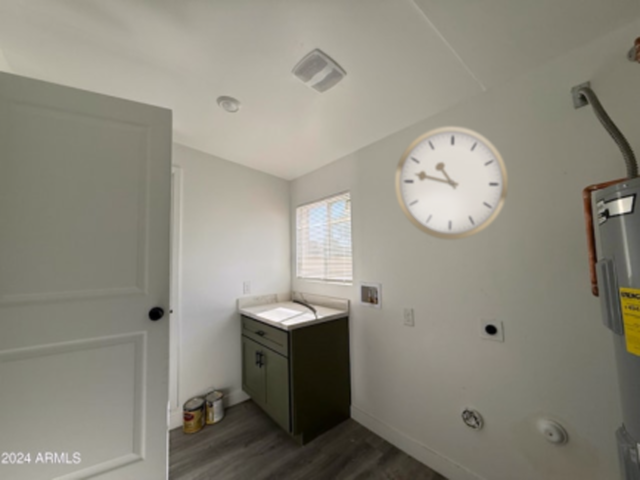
10:47
